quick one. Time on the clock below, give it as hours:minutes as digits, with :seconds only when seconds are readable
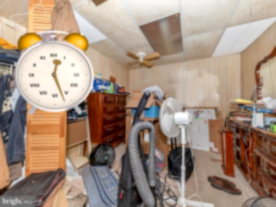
12:27
